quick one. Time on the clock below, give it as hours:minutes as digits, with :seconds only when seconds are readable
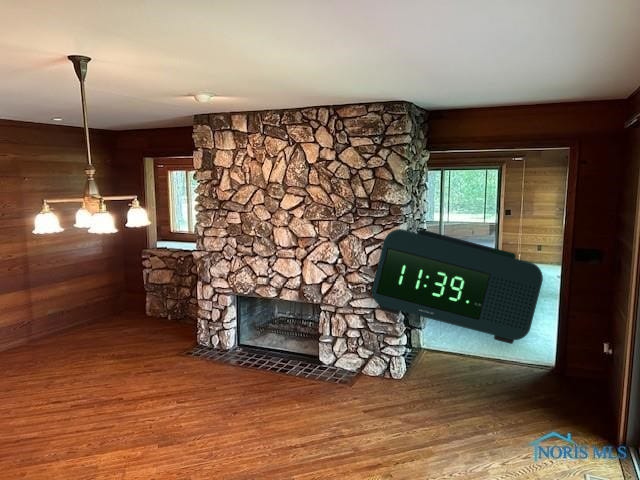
11:39
